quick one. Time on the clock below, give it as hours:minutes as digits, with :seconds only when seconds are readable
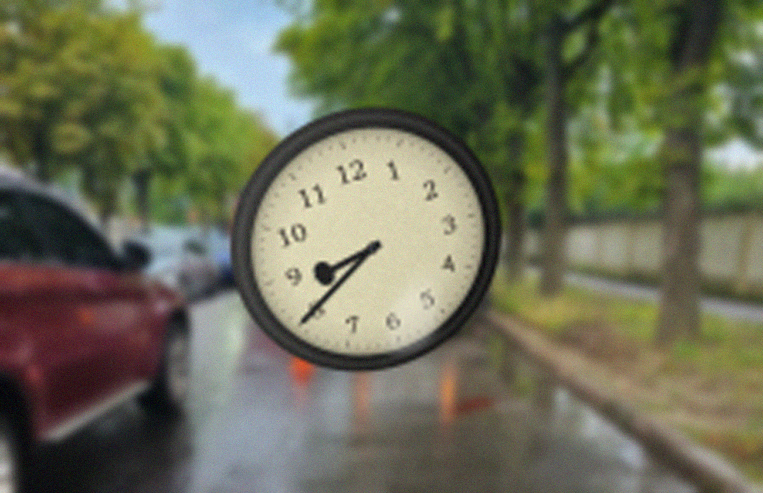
8:40
